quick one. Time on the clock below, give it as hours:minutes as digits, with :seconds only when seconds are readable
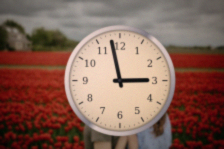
2:58
